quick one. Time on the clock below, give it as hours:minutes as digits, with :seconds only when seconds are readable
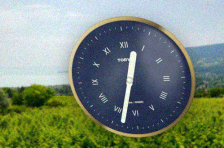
12:33
